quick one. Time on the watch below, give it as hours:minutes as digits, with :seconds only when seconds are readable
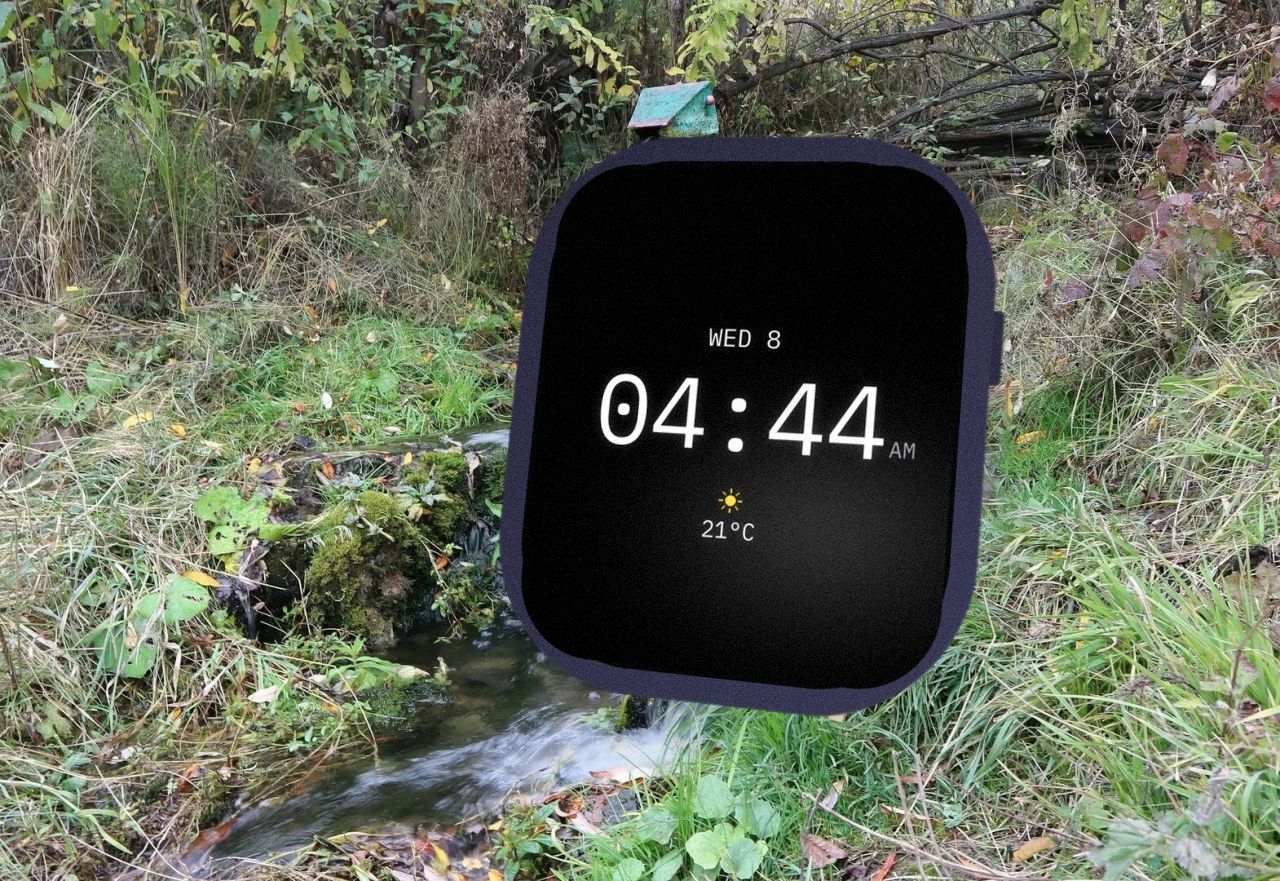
4:44
